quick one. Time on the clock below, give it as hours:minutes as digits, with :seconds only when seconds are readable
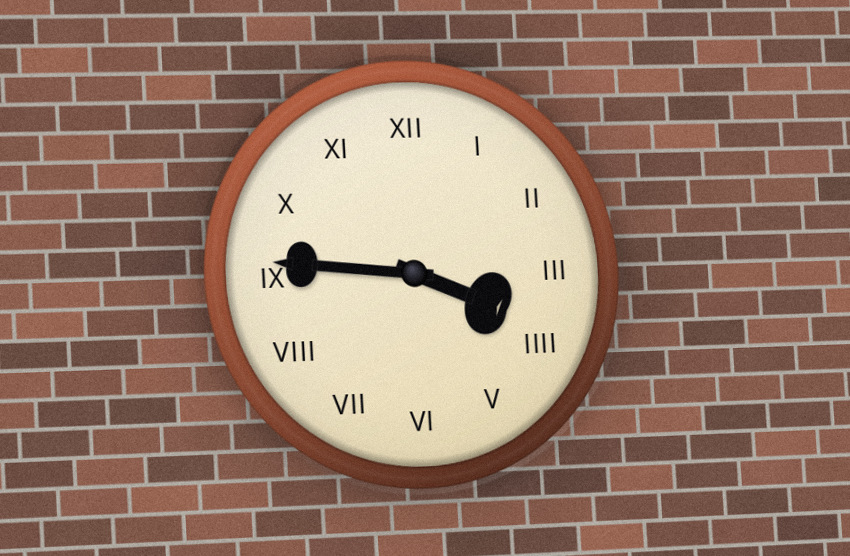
3:46
